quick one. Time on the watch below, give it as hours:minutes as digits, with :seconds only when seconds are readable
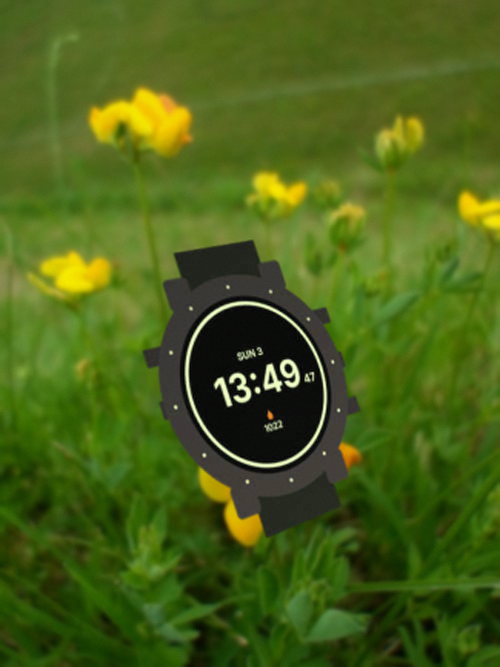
13:49:47
